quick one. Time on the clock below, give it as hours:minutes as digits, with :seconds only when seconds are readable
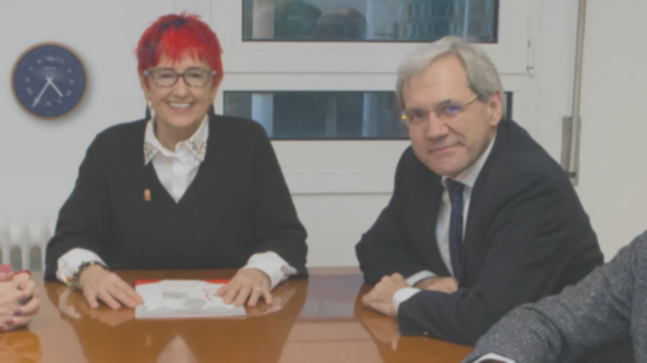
4:35
